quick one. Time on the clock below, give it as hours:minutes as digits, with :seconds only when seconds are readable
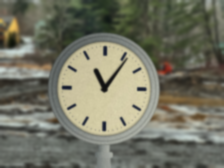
11:06
